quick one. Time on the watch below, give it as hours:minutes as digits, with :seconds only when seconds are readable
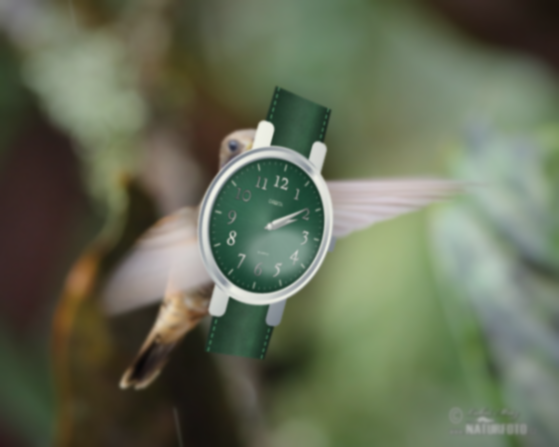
2:09
